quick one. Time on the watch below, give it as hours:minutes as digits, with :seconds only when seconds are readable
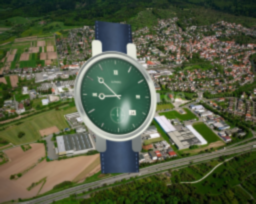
8:52
